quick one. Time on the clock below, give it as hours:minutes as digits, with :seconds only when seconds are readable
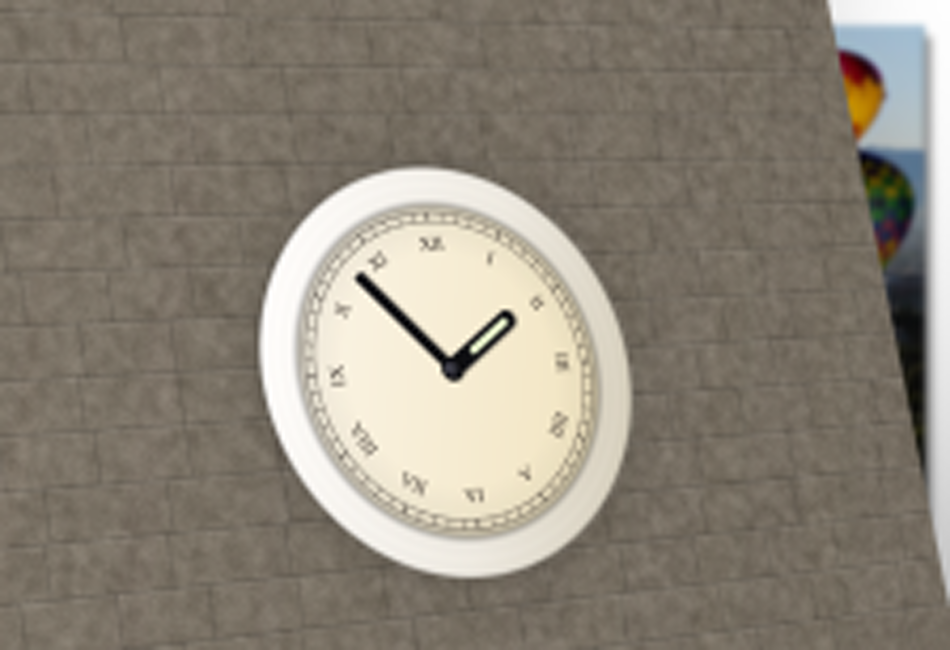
1:53
